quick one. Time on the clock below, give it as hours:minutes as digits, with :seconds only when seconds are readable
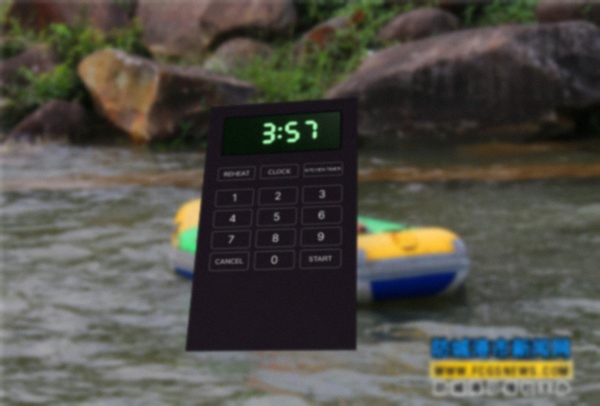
3:57
